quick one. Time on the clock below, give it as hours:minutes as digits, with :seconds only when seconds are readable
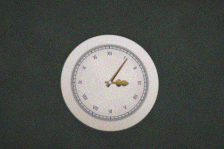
3:06
